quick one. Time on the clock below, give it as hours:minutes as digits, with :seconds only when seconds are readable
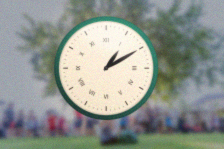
1:10
